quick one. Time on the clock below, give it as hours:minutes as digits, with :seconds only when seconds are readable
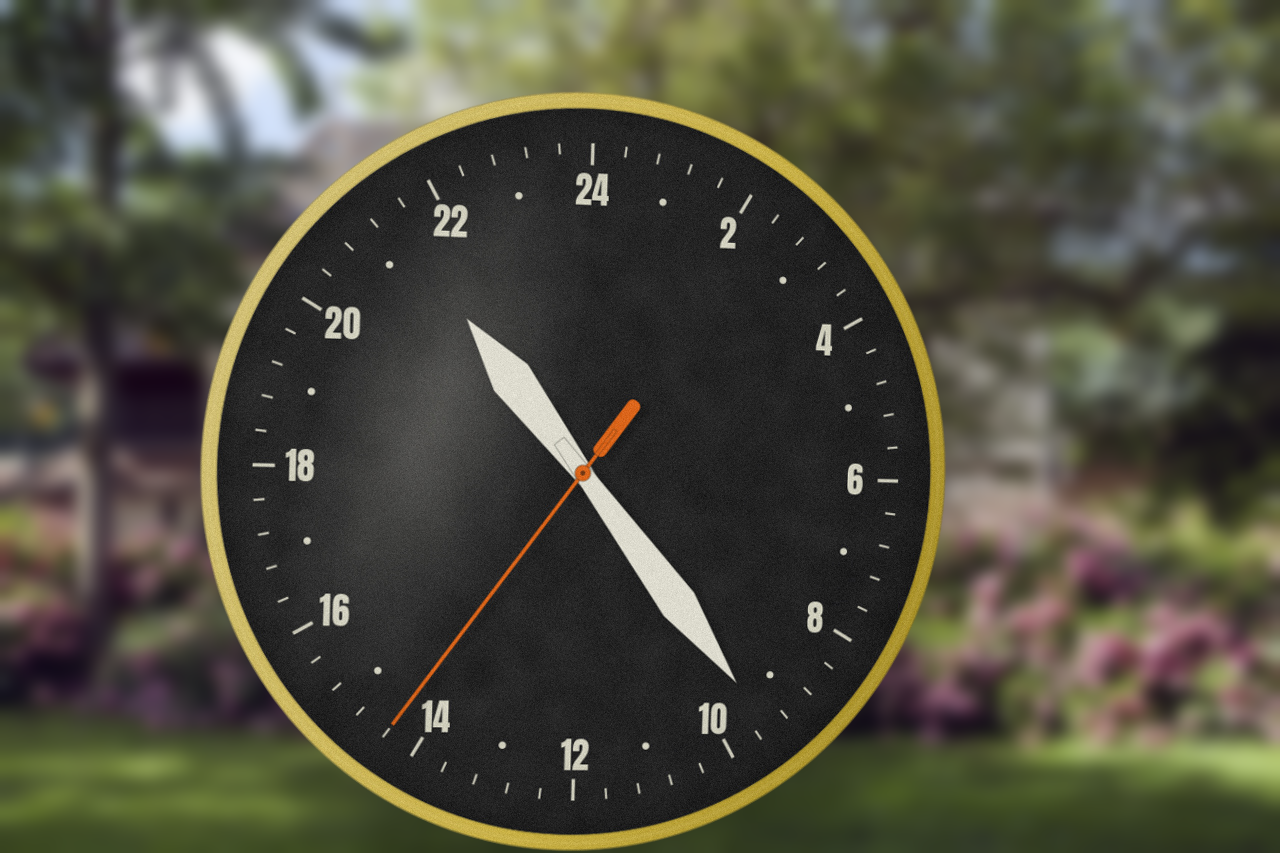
21:23:36
